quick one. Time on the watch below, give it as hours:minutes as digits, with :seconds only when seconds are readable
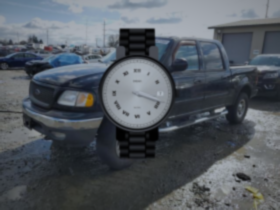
3:18
